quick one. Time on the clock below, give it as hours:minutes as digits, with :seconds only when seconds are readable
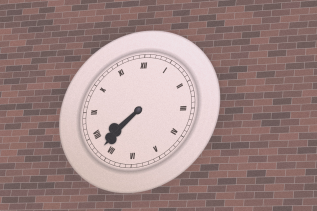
7:37
